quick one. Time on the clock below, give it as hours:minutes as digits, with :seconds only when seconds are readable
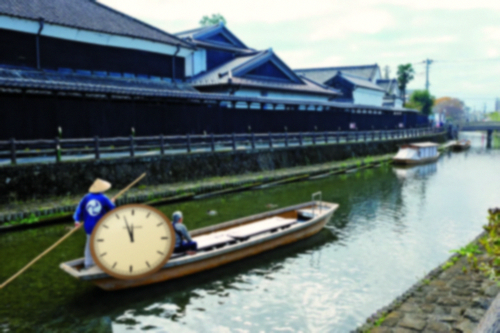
11:57
